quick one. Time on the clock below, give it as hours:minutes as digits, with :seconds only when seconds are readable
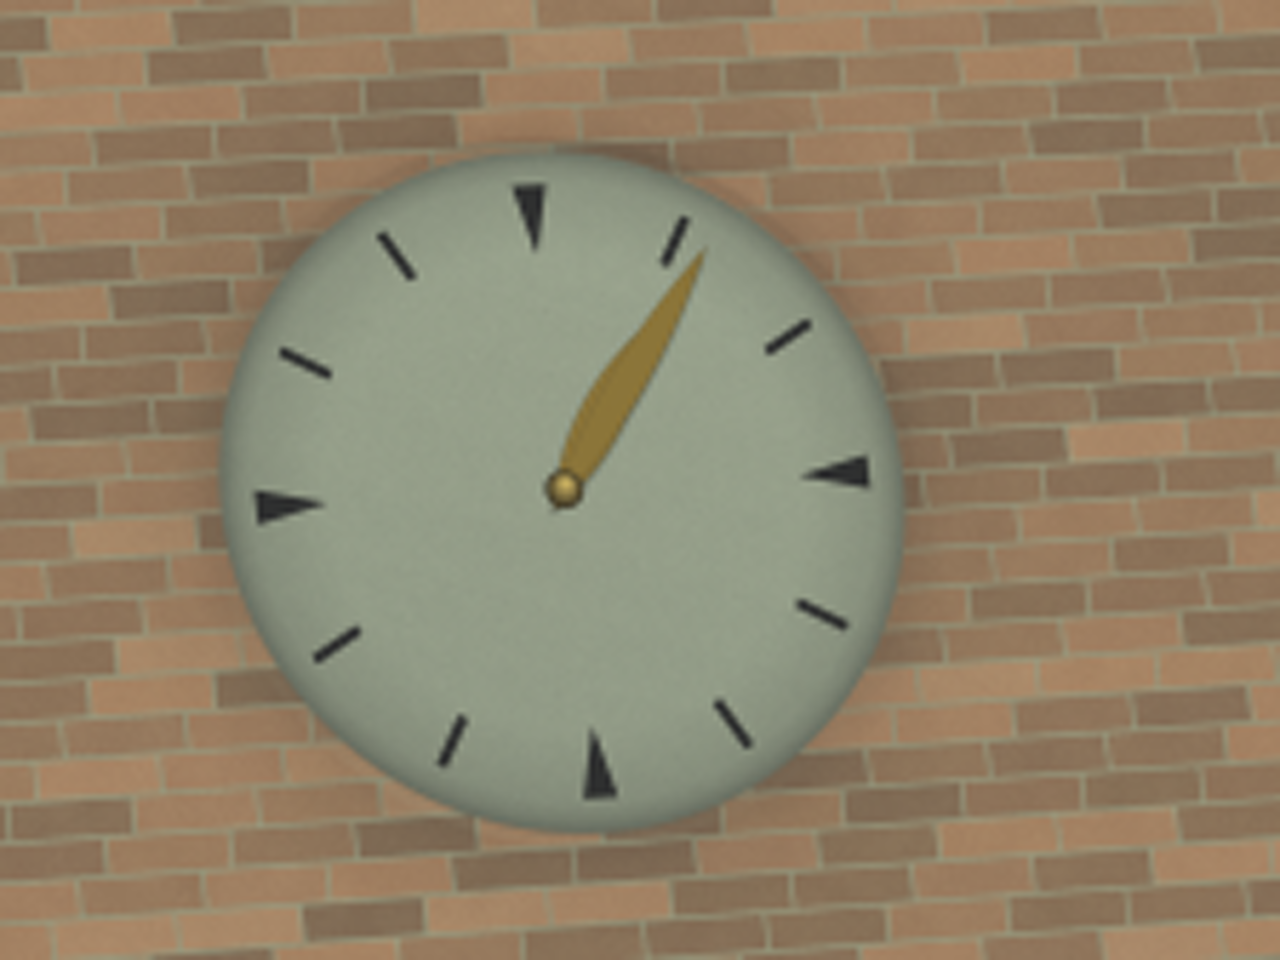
1:06
